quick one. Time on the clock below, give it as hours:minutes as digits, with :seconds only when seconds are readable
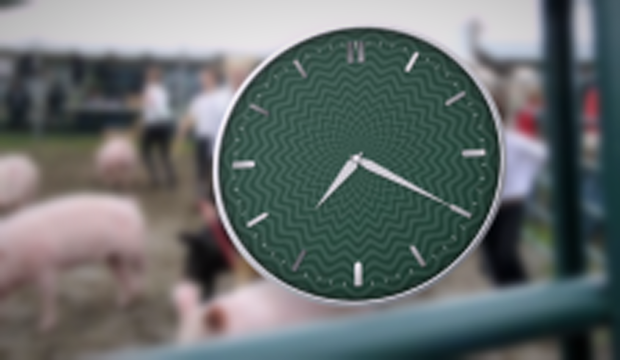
7:20
